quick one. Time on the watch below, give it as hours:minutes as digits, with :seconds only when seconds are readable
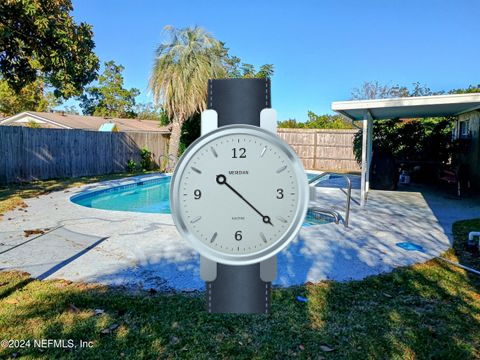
10:22
